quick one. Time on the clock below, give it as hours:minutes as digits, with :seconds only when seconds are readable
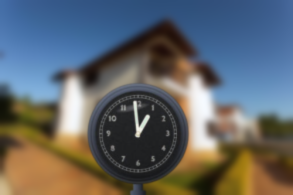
12:59
